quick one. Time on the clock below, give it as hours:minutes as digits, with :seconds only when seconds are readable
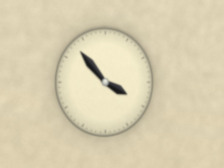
3:53
